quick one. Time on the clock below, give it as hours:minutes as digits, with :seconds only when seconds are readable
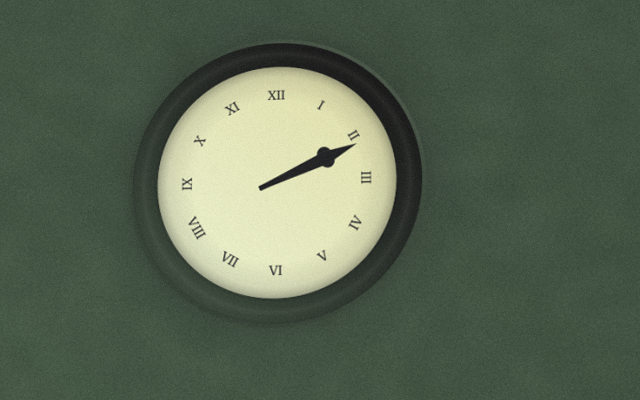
2:11
